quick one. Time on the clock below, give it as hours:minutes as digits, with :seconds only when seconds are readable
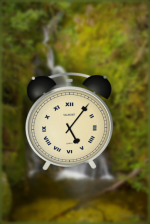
5:06
